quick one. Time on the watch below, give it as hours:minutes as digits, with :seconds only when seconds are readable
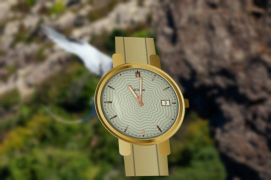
11:01
